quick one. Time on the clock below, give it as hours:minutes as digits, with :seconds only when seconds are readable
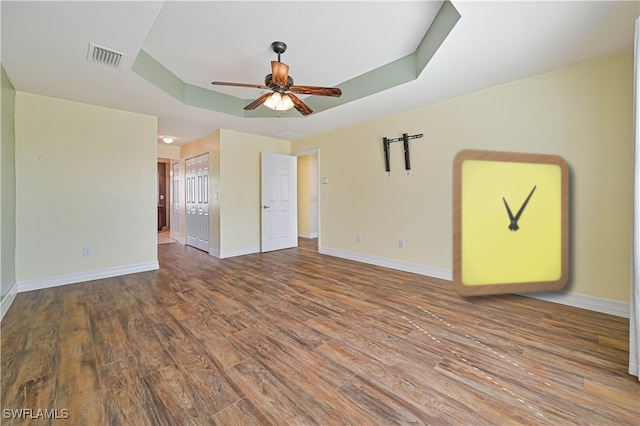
11:06
